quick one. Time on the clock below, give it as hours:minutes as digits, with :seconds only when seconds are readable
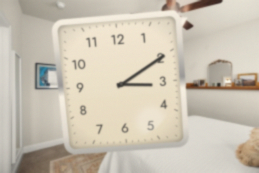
3:10
